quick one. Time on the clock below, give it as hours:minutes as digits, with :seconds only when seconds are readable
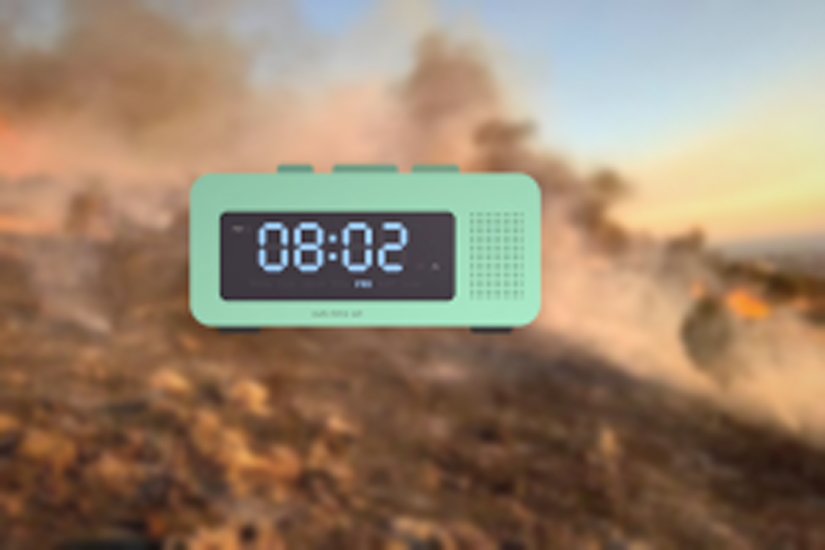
8:02
